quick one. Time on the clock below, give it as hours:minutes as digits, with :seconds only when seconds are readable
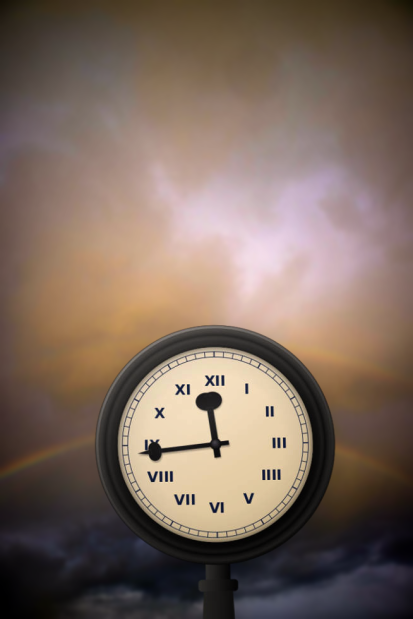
11:44
